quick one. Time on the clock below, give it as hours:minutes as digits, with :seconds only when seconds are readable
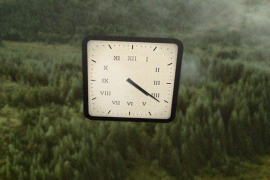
4:21
